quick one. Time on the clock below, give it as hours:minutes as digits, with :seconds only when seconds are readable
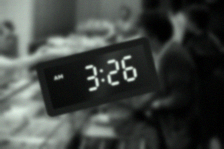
3:26
